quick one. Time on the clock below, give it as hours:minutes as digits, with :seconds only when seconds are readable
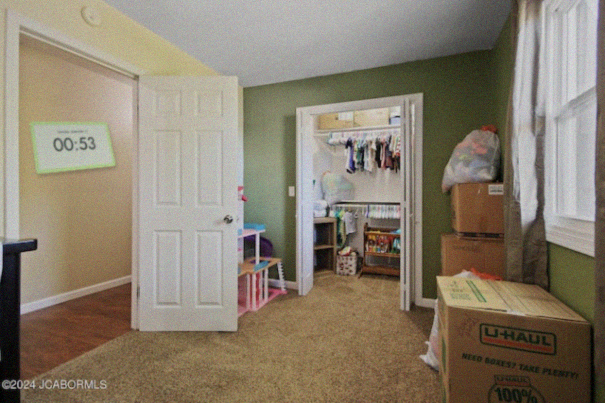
0:53
